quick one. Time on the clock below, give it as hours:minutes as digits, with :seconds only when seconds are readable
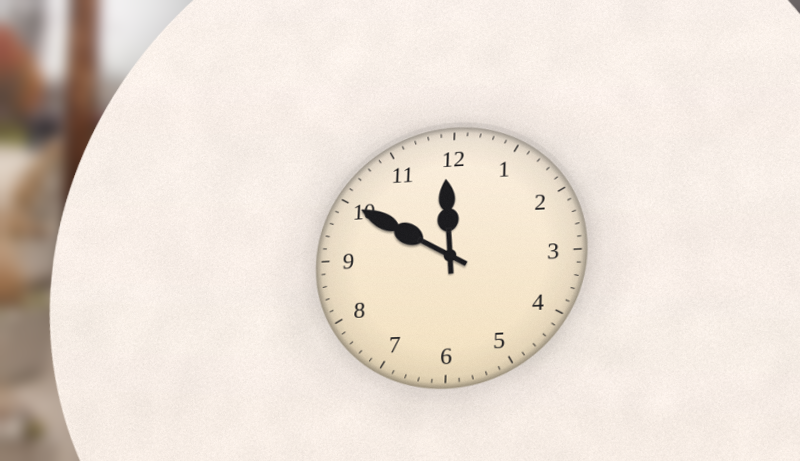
11:50
